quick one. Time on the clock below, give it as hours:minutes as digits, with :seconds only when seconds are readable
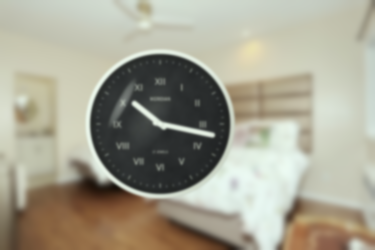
10:17
